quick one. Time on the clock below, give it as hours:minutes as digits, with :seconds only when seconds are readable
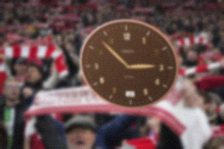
2:53
